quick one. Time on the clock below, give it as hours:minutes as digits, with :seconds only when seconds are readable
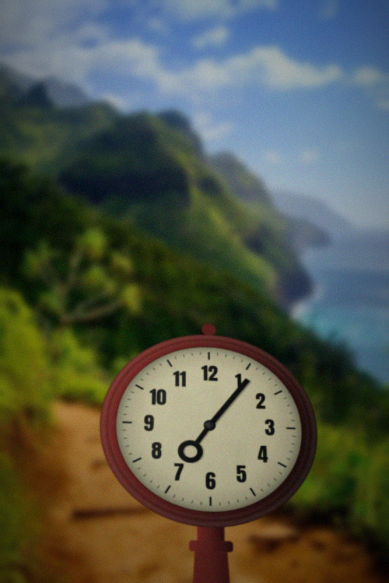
7:06
